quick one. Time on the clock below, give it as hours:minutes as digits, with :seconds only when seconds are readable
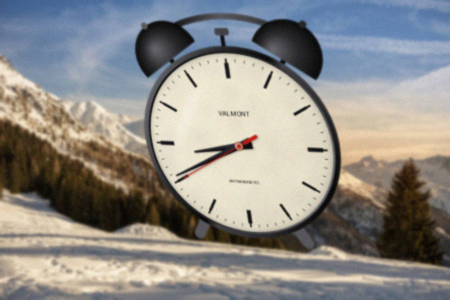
8:40:40
